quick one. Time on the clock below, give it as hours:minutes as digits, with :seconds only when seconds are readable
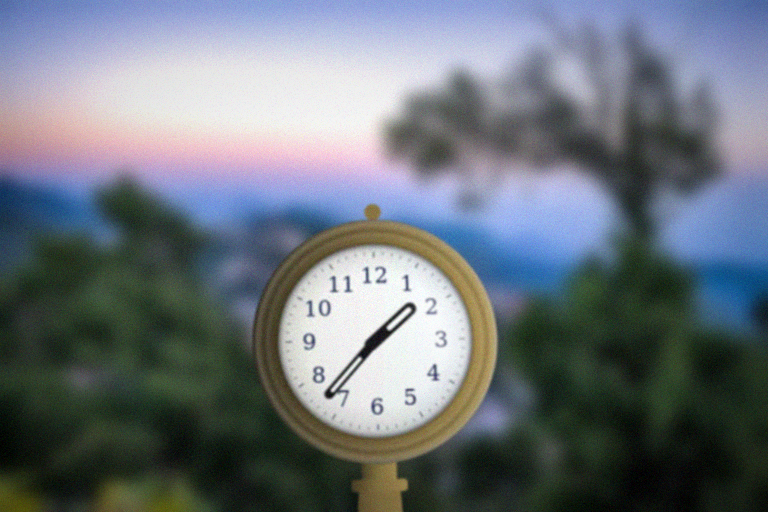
1:37
